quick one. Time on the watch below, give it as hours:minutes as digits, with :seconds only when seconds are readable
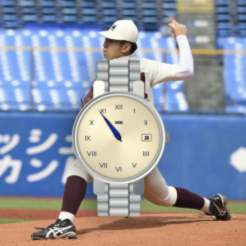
10:54
